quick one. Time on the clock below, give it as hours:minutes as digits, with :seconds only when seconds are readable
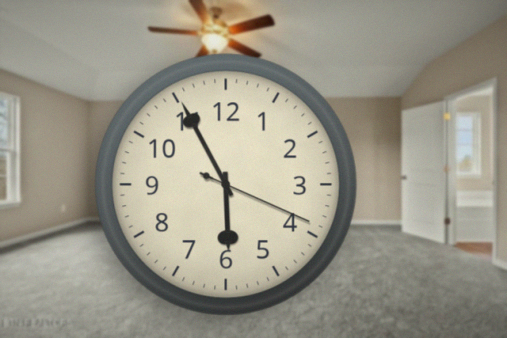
5:55:19
